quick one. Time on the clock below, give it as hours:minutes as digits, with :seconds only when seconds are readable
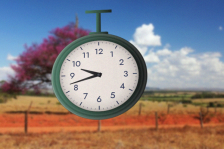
9:42
